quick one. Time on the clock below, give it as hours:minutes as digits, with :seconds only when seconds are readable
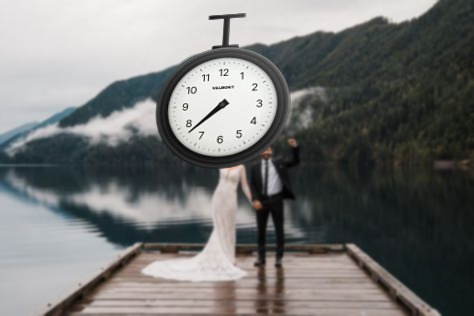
7:38
